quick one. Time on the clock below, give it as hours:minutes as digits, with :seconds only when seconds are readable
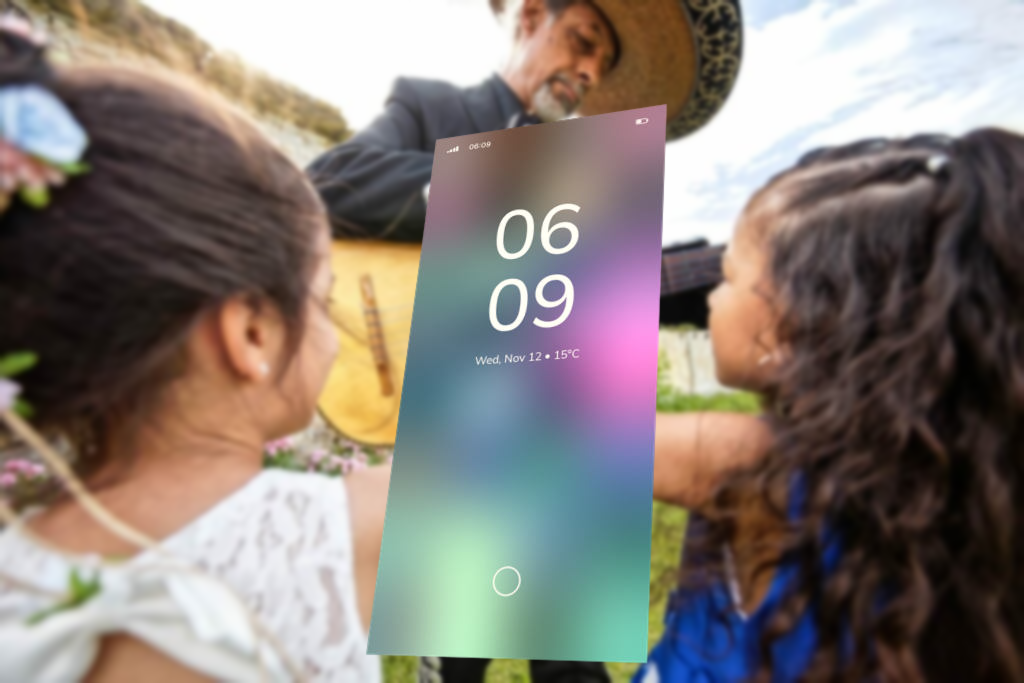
6:09
